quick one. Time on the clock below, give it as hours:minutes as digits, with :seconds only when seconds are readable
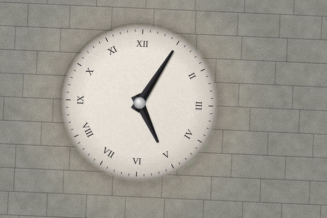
5:05
